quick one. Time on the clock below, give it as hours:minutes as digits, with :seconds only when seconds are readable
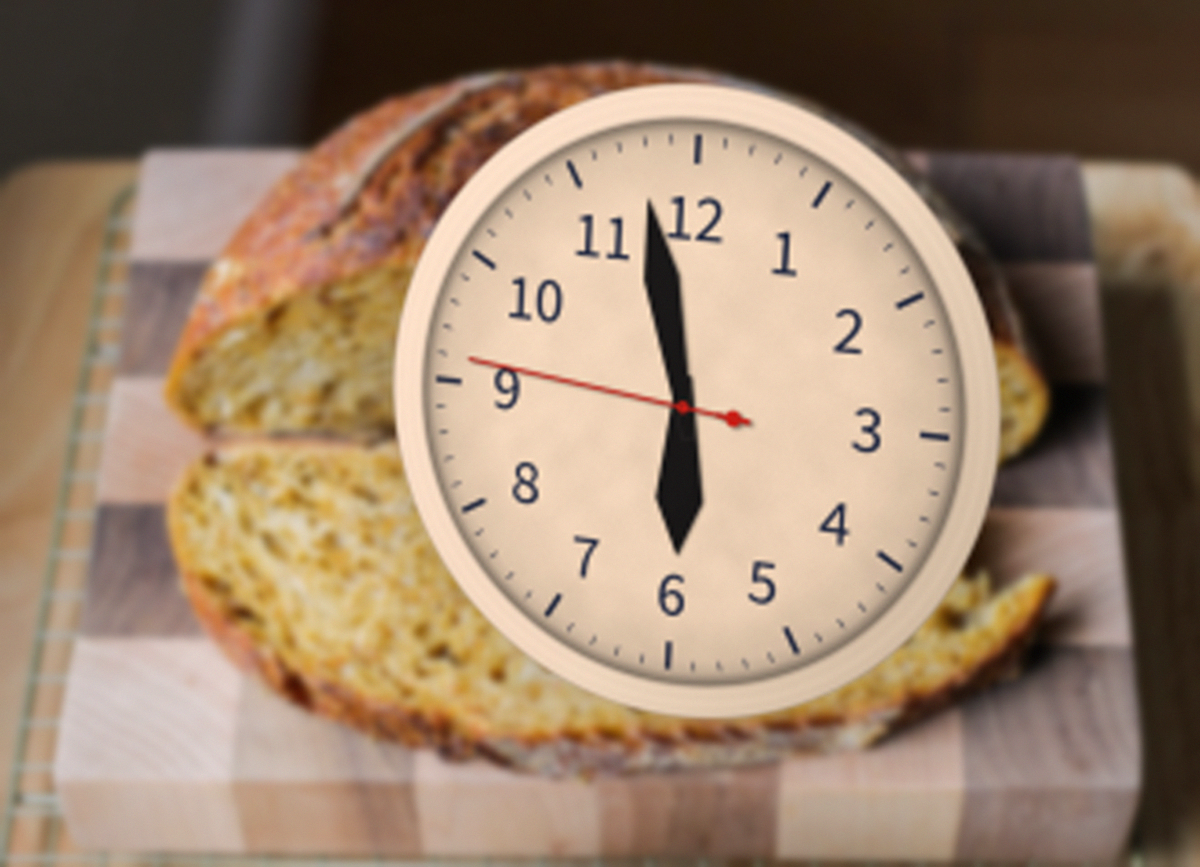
5:57:46
